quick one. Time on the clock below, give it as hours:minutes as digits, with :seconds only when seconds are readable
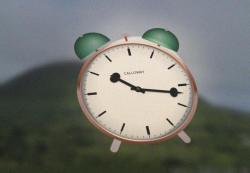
10:17
